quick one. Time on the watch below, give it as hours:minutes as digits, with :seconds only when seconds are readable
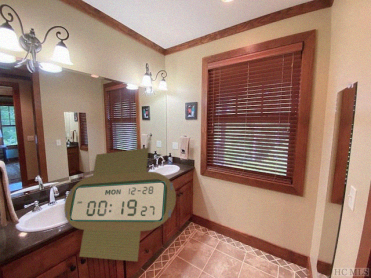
0:19:27
